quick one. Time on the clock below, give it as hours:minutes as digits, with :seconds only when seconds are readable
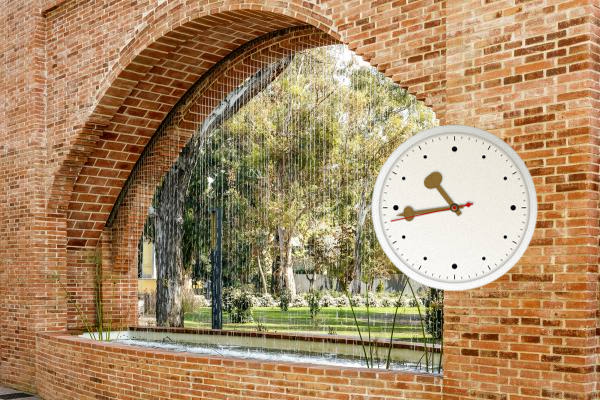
10:43:43
